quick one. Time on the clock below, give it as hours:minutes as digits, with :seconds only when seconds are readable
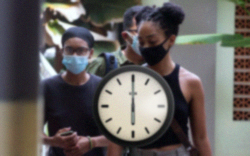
6:00
